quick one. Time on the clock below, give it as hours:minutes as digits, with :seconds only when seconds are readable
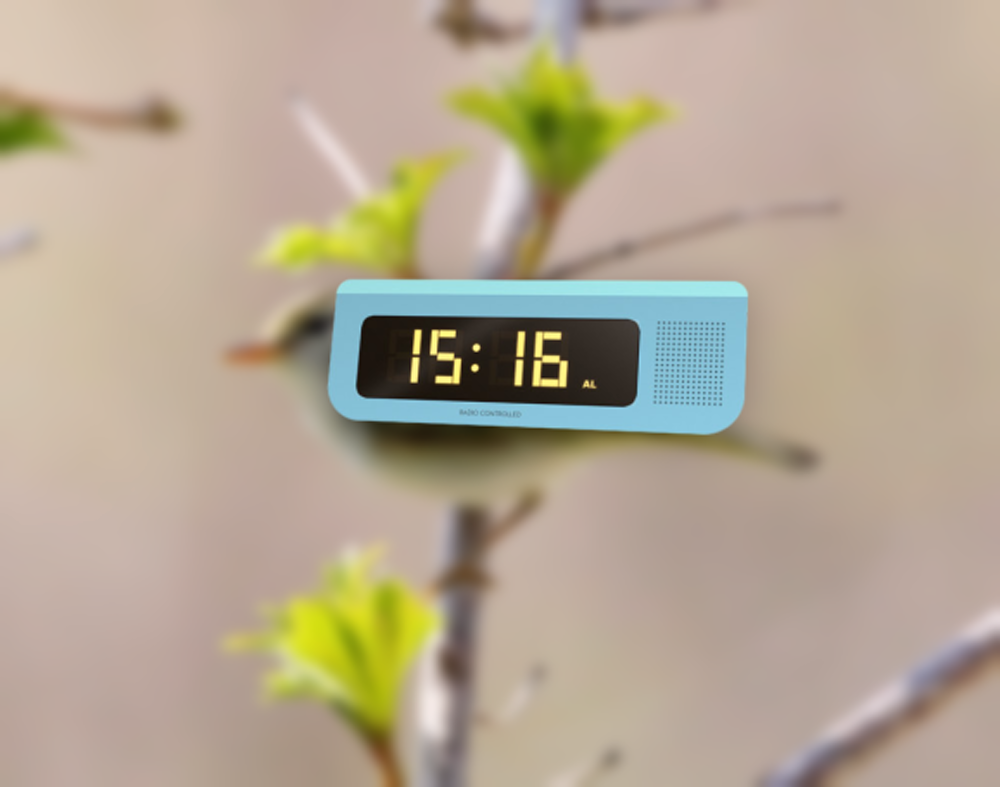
15:16
